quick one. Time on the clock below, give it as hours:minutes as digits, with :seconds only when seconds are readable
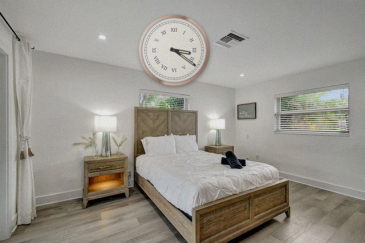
3:21
